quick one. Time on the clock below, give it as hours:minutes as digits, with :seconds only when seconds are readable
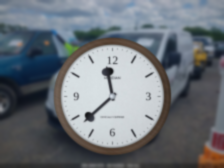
11:38
